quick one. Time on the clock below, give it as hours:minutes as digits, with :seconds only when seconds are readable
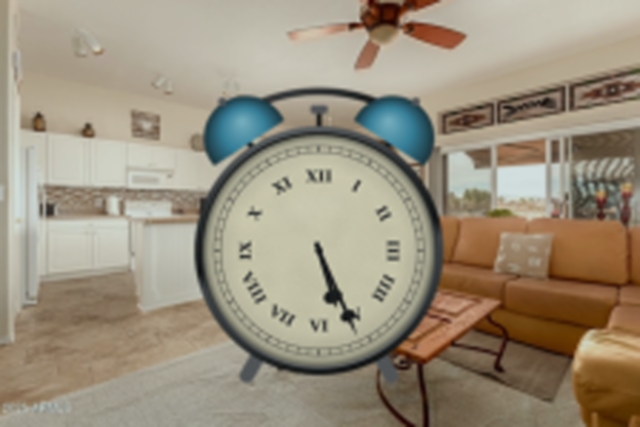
5:26
